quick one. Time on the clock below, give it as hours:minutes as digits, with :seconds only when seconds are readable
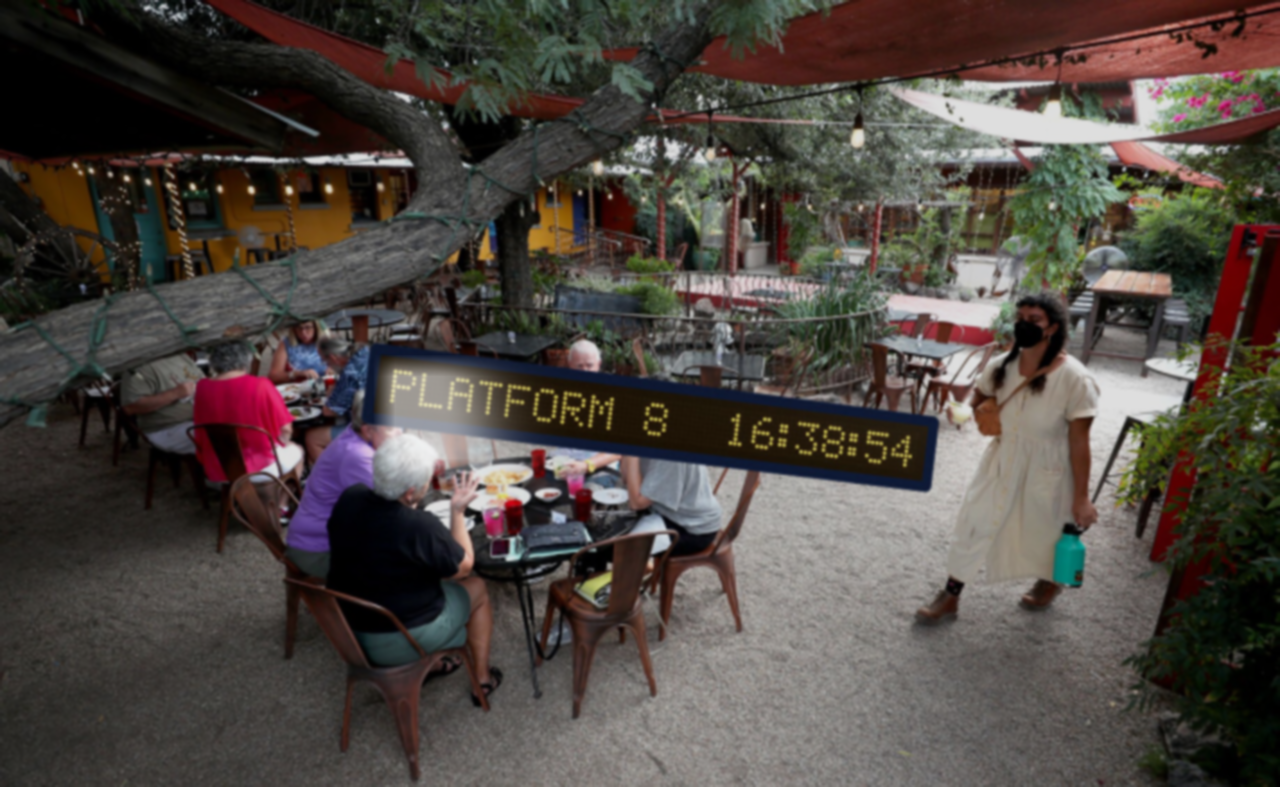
16:38:54
